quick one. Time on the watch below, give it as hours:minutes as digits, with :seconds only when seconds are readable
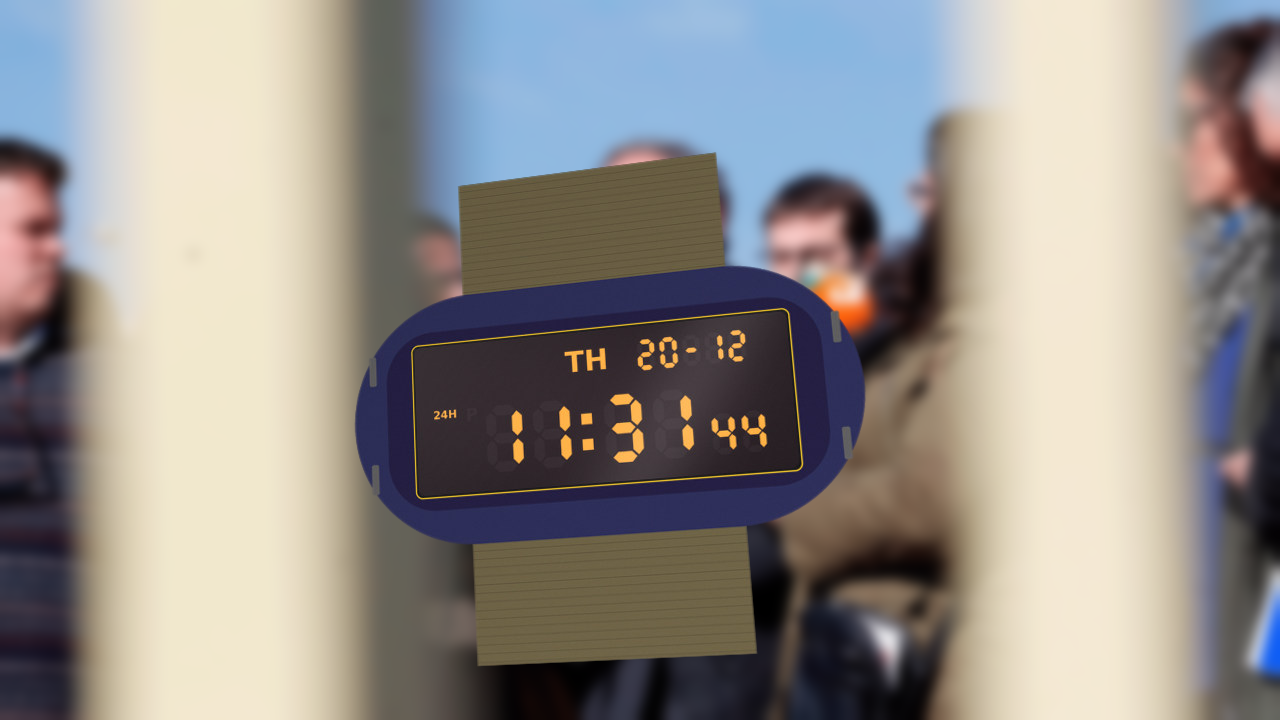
11:31:44
